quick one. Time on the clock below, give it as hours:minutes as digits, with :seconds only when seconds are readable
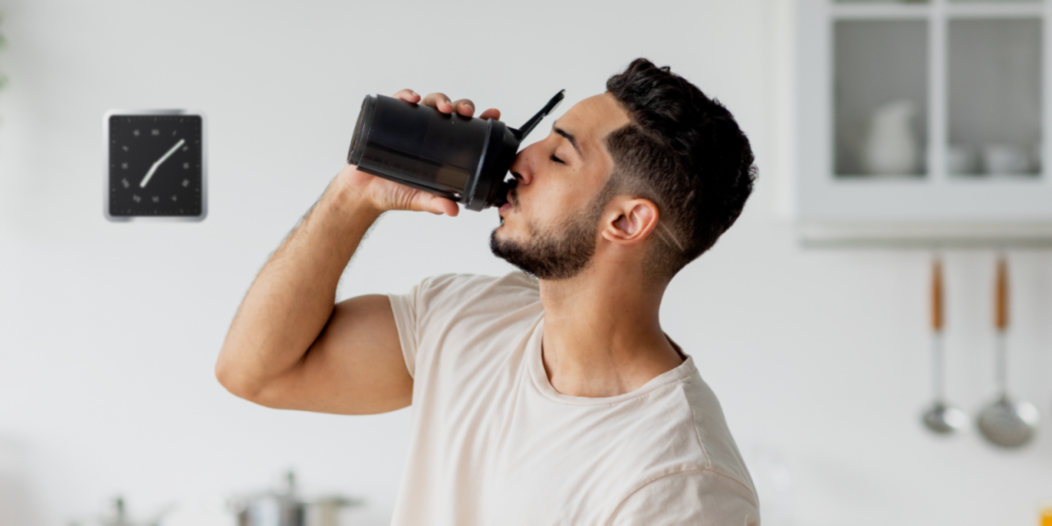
7:08
